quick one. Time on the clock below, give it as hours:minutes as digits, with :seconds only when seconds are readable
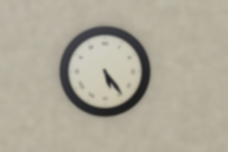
5:24
